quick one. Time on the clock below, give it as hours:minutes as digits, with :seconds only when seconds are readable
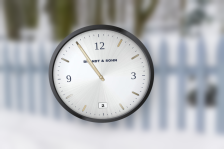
10:55
